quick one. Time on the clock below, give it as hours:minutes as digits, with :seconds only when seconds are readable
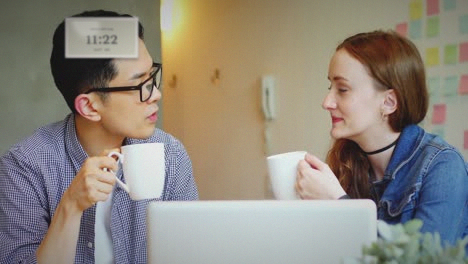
11:22
